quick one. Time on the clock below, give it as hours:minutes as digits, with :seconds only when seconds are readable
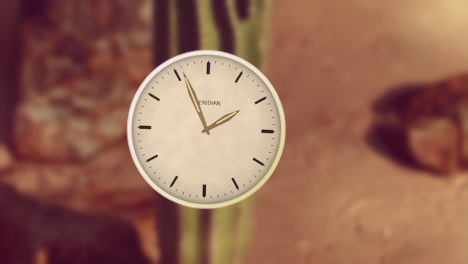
1:56
